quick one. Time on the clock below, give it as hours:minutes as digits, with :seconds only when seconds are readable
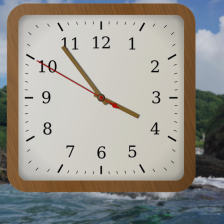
3:53:50
